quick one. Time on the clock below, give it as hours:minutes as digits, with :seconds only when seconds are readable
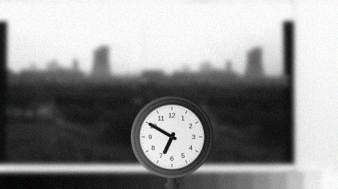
6:50
